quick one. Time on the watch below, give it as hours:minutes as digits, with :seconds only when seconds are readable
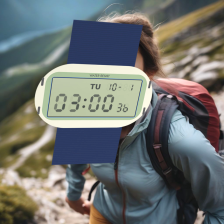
3:00:36
